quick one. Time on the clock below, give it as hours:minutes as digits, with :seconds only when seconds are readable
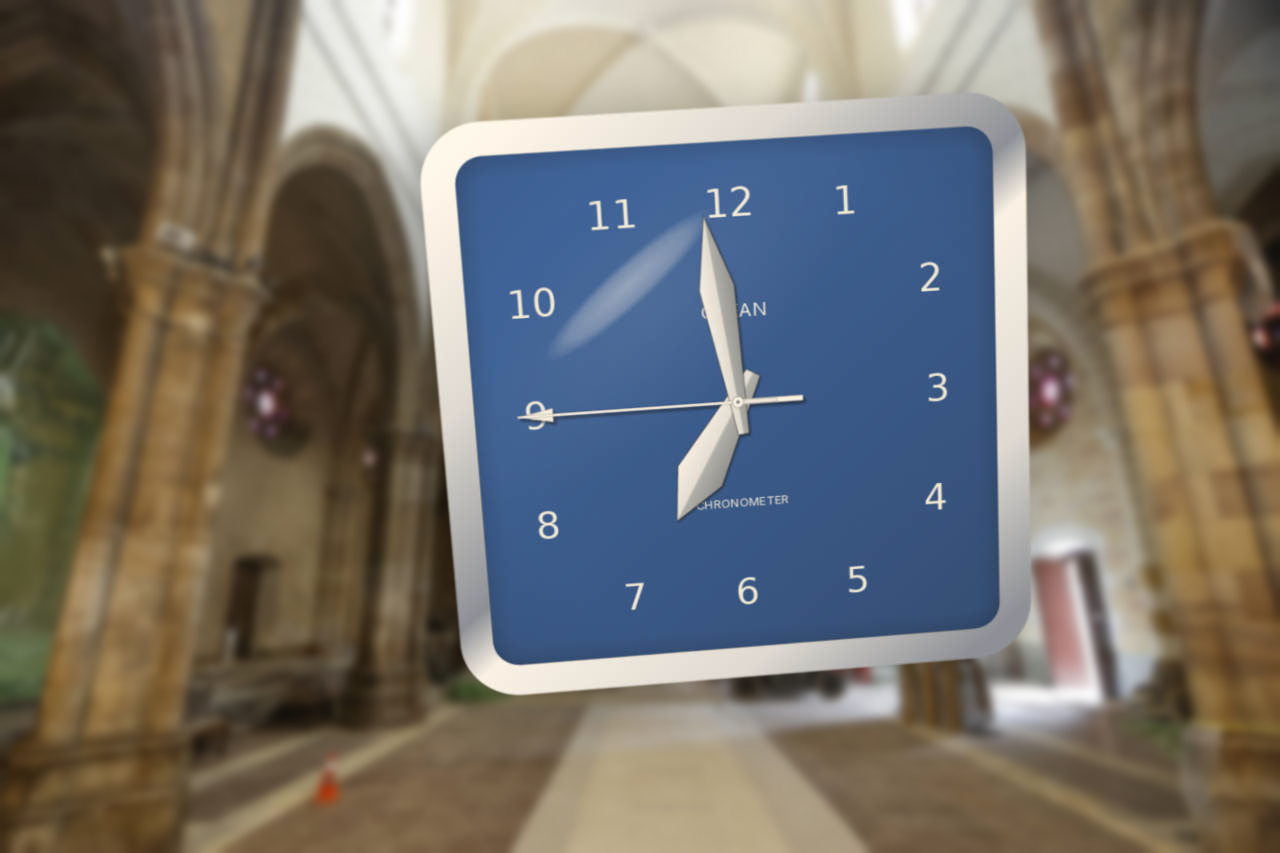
6:58:45
